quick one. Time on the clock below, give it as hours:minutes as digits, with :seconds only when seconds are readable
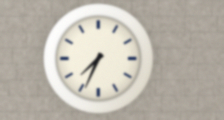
7:34
